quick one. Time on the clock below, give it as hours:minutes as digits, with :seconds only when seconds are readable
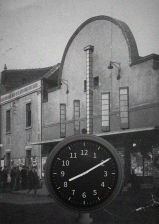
8:10
